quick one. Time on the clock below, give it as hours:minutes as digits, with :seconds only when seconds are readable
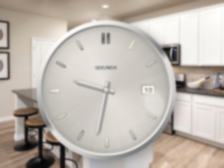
9:32
